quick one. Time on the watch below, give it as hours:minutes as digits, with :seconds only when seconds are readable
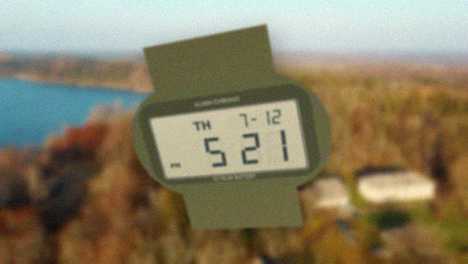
5:21
